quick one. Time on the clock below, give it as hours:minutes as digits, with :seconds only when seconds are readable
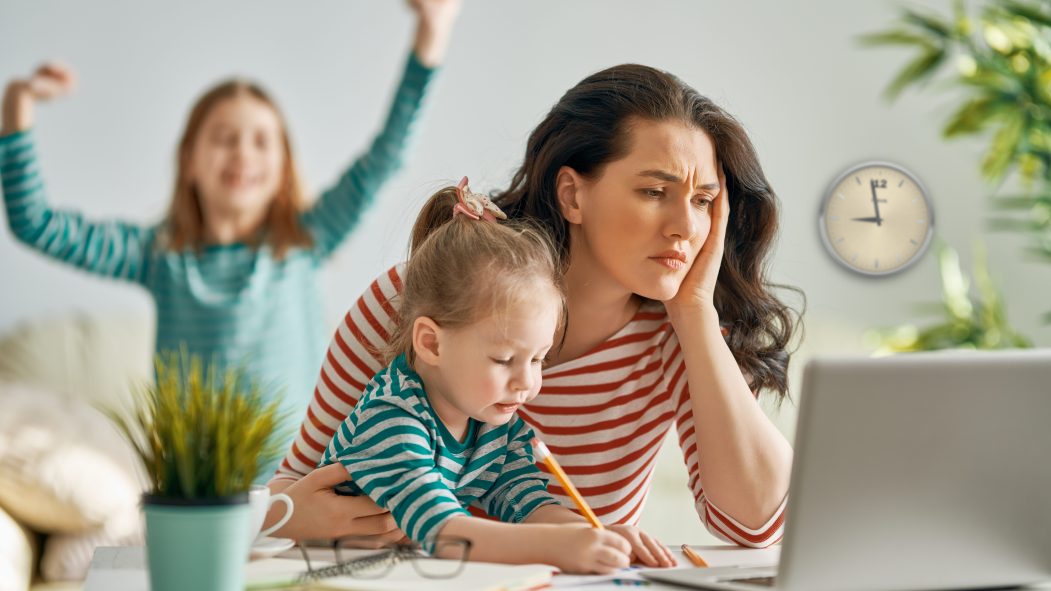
8:58
